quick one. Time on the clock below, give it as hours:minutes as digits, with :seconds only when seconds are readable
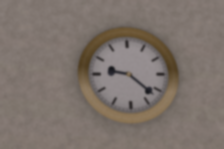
9:22
